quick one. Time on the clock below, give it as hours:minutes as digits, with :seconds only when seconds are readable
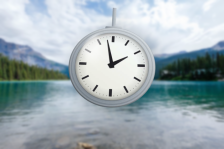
1:58
